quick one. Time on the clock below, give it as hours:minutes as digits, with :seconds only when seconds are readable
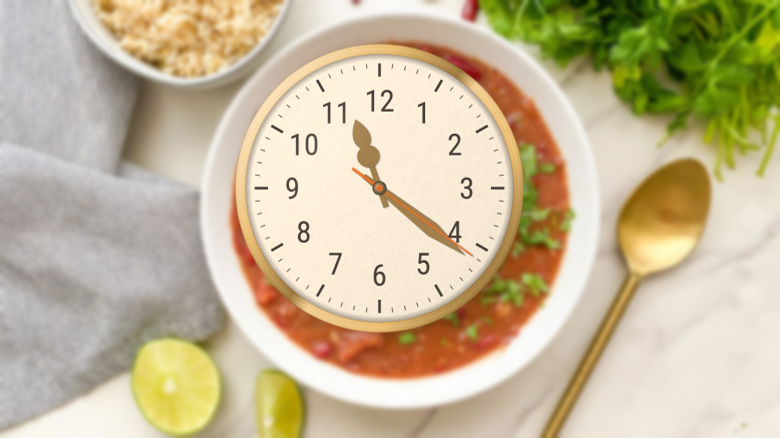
11:21:21
